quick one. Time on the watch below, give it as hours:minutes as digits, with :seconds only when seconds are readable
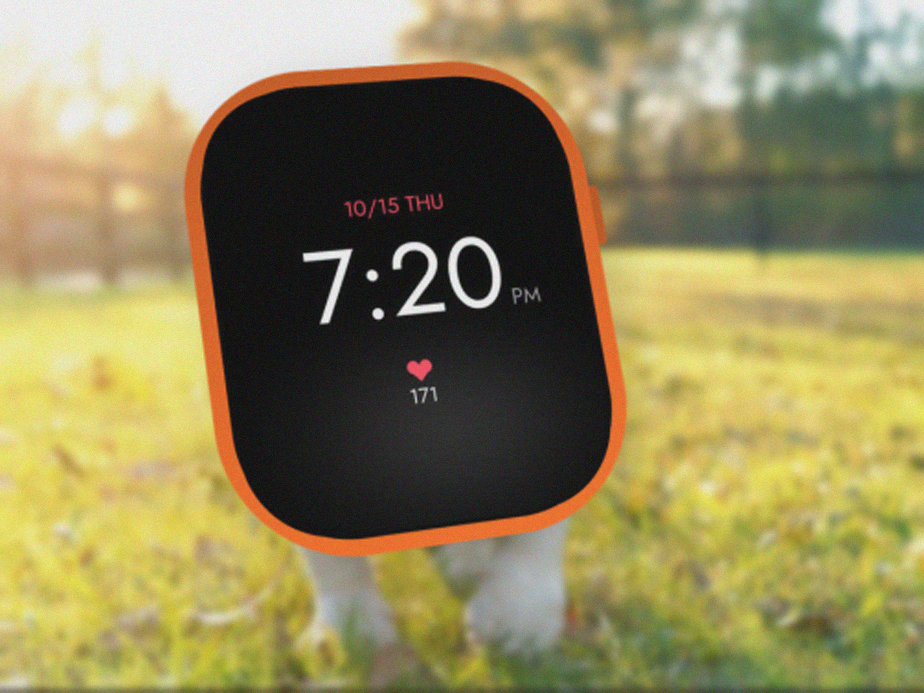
7:20
